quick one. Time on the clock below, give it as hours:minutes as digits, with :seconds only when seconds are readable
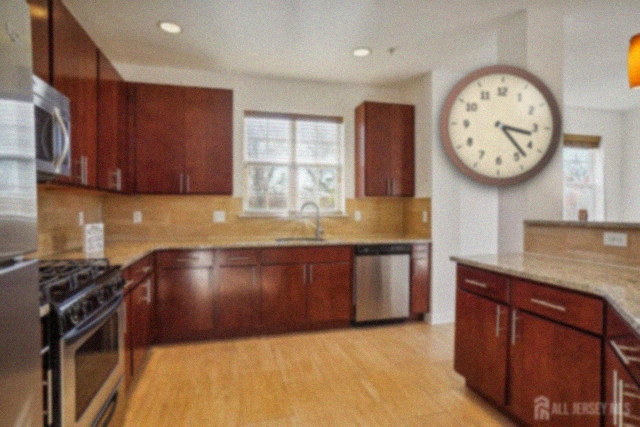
3:23
